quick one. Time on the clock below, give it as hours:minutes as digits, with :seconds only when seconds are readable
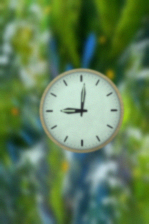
9:01
